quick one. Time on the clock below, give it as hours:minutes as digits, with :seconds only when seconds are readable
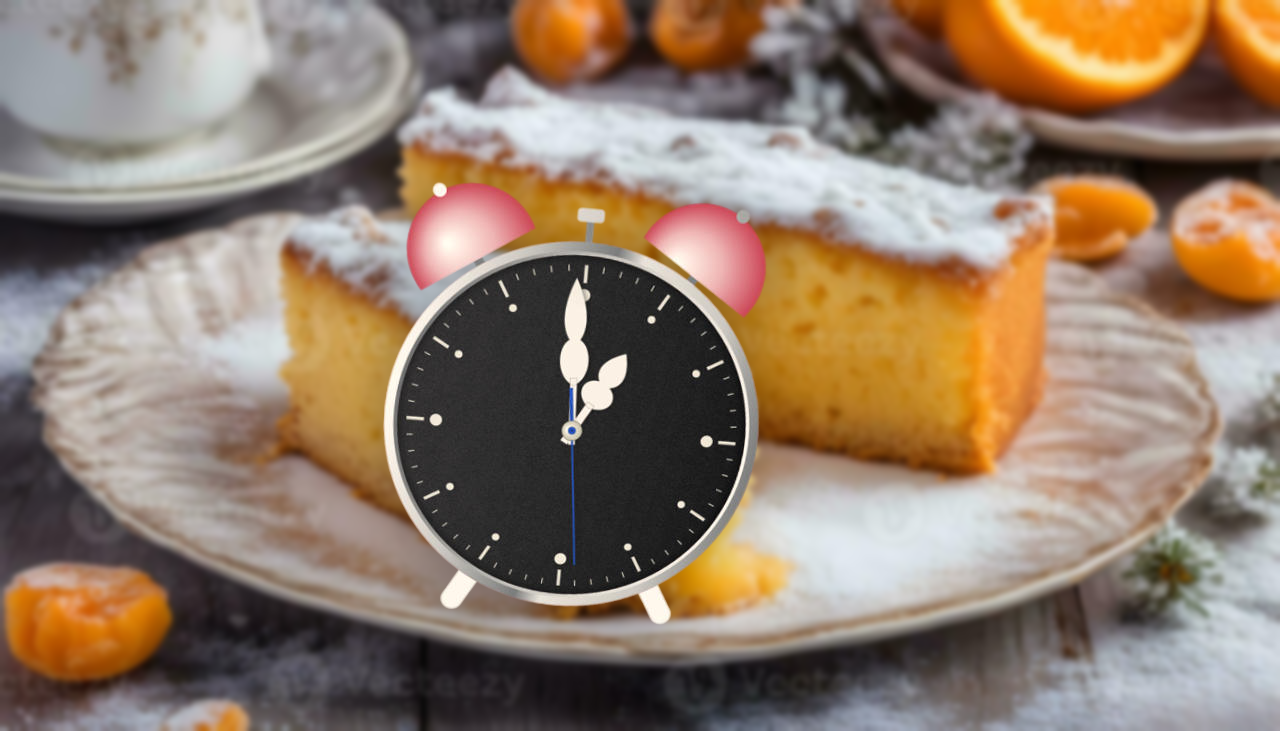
12:59:29
